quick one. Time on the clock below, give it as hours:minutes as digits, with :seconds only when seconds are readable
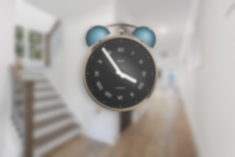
3:54
